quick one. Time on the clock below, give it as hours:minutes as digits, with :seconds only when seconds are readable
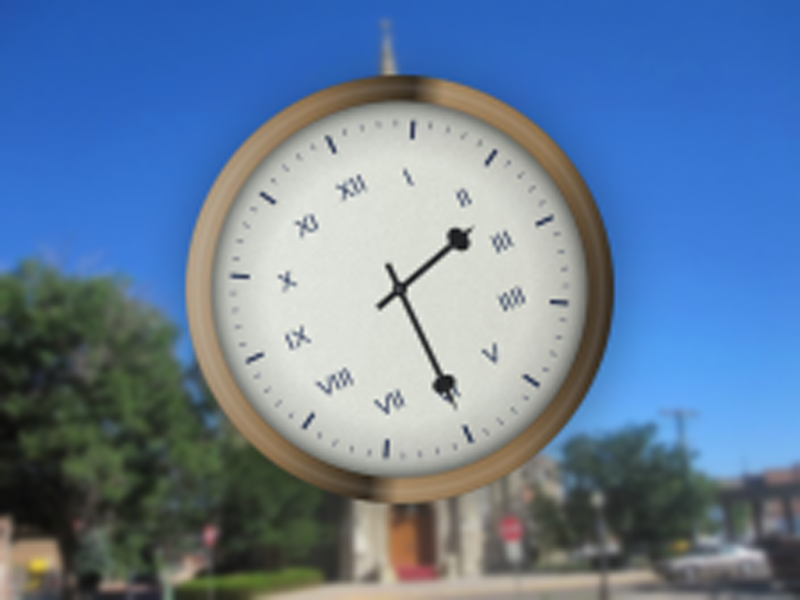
2:30
